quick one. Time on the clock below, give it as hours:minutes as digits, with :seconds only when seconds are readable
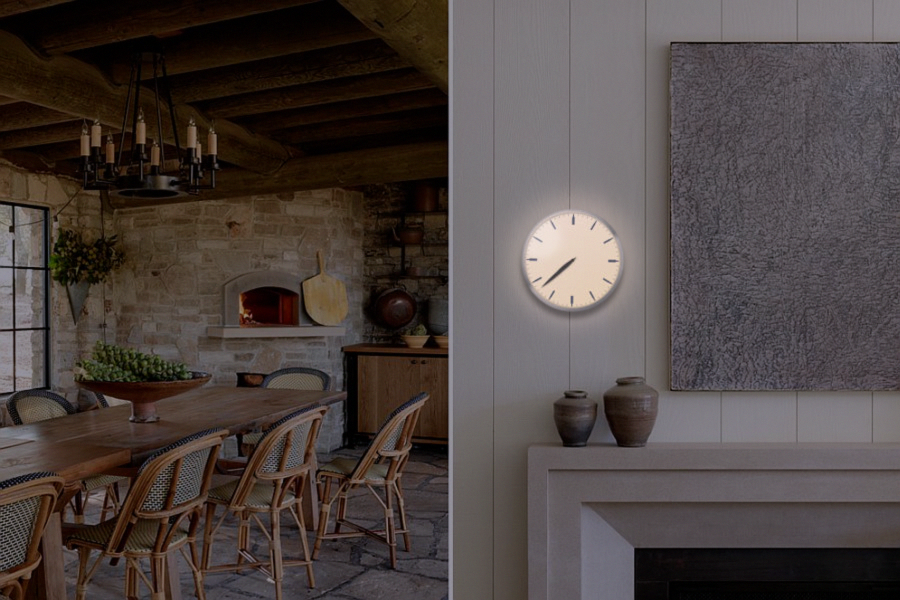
7:38
